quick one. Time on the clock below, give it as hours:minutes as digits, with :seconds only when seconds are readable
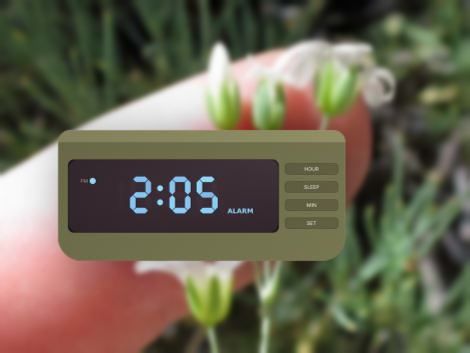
2:05
